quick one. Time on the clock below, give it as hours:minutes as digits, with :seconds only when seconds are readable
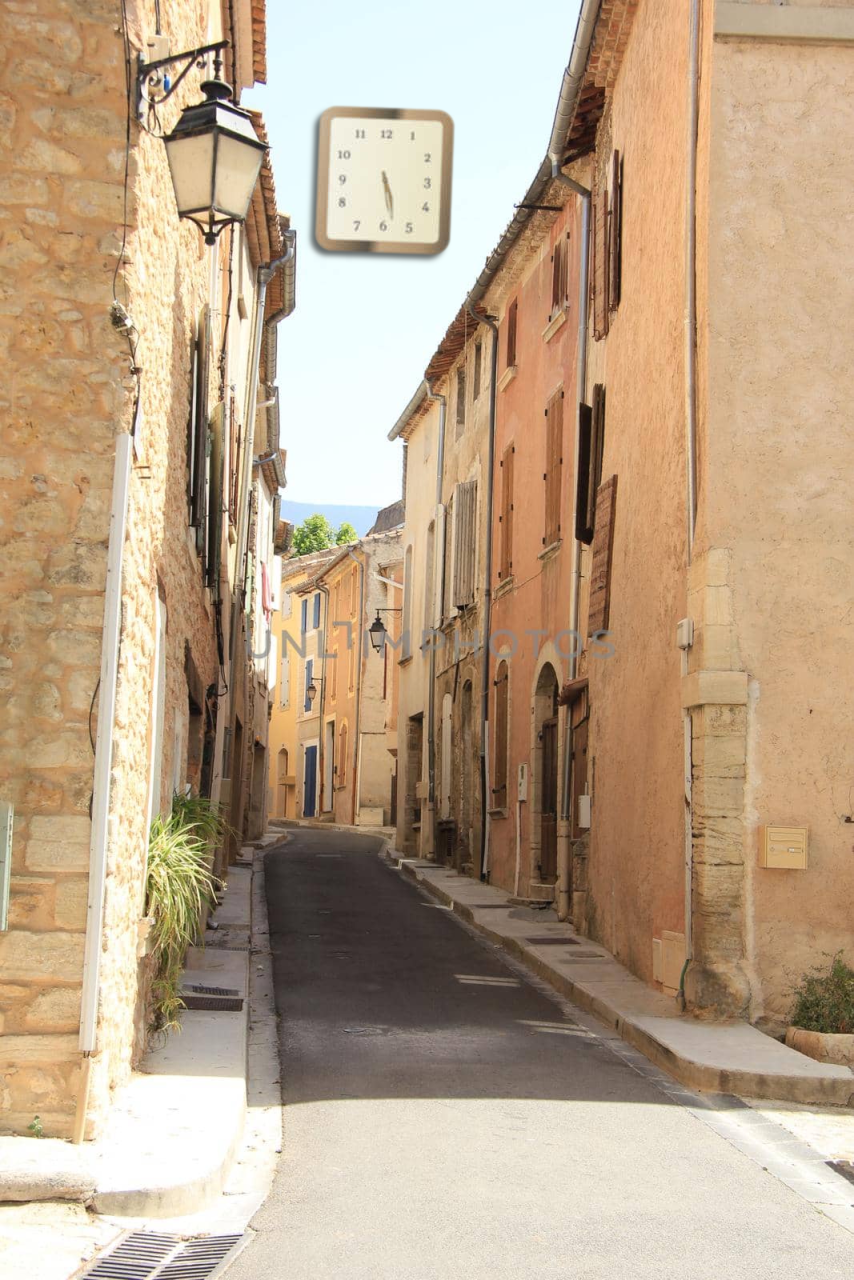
5:28
